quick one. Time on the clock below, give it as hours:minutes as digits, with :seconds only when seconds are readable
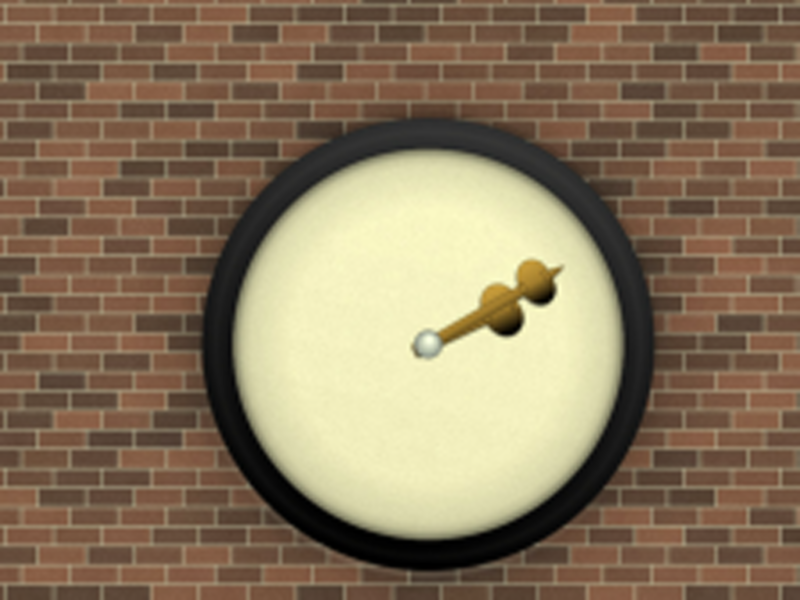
2:10
